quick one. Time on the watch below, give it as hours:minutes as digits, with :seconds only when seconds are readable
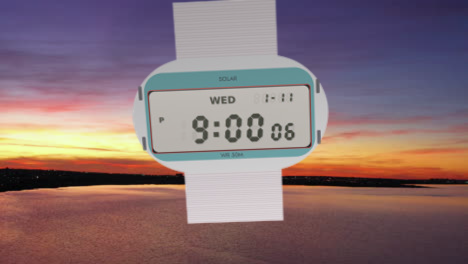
9:00:06
